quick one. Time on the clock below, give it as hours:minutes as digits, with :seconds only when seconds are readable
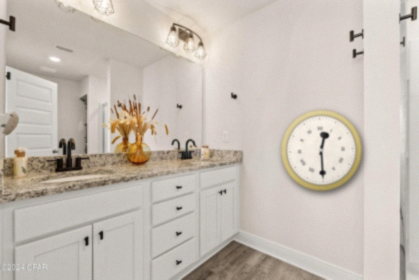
12:30
